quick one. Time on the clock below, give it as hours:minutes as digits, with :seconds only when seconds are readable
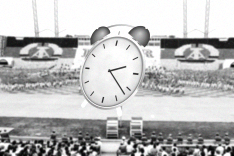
2:22
